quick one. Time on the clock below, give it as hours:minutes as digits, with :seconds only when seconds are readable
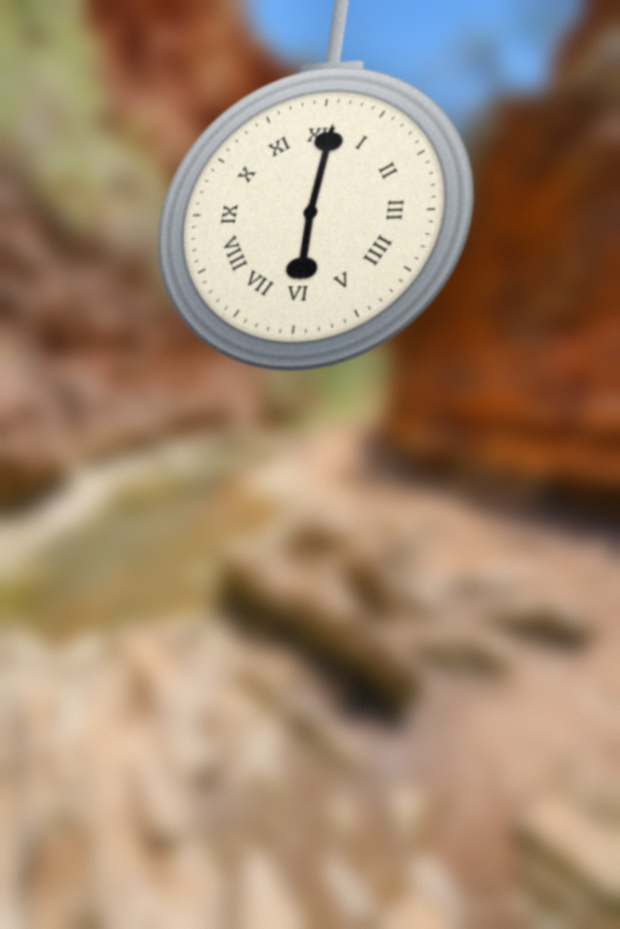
6:01
